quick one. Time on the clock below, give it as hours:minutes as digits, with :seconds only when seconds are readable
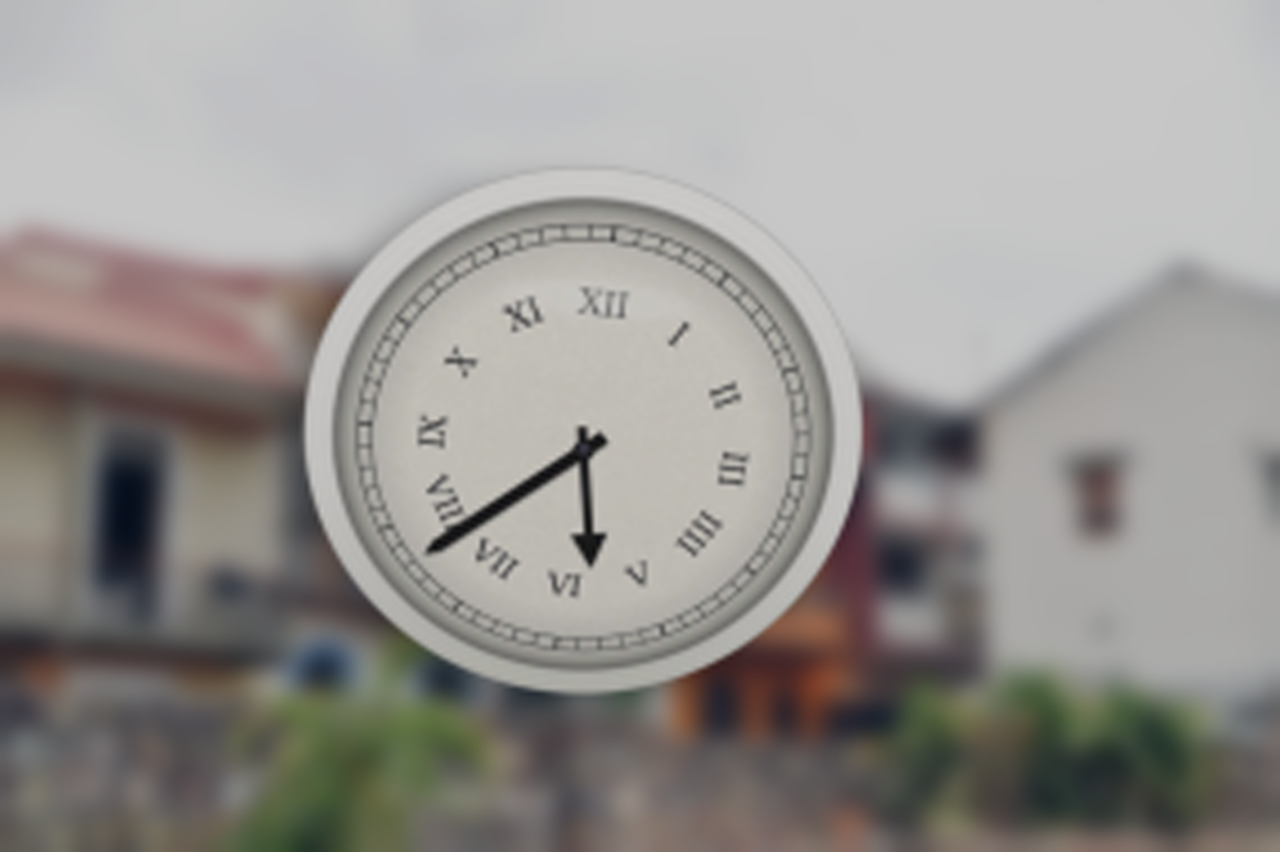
5:38
